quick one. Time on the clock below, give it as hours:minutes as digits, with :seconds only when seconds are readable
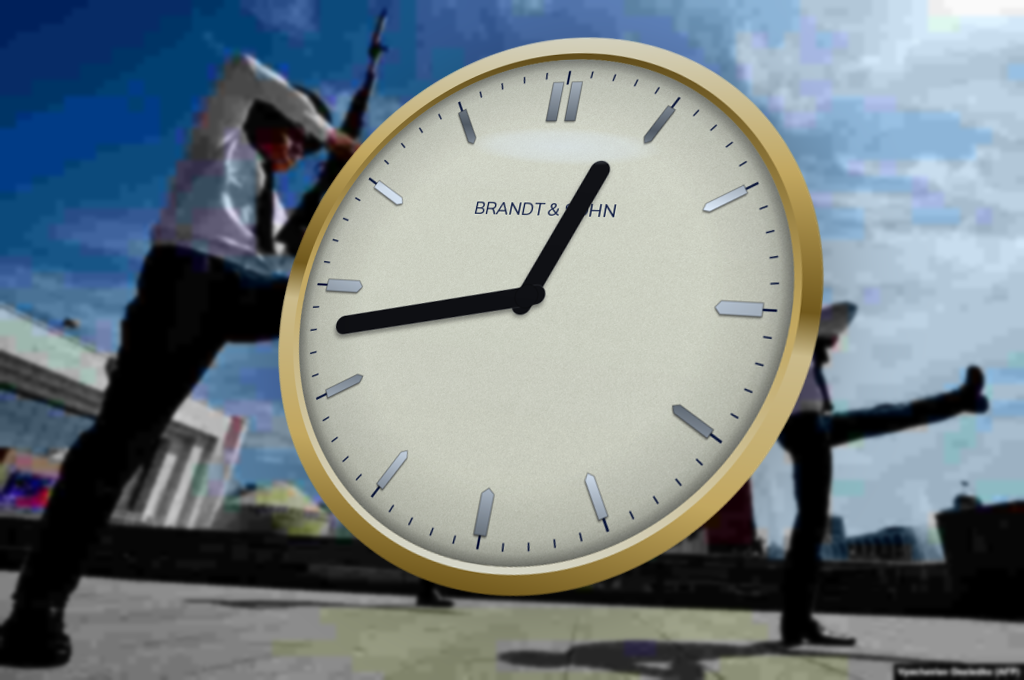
12:43
